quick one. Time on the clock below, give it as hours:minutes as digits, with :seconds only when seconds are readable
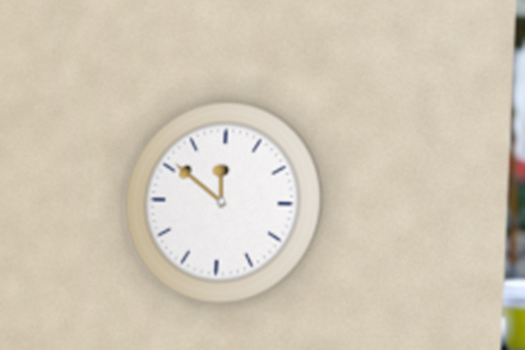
11:51
